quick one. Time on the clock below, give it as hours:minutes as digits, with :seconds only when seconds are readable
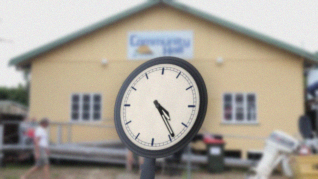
4:24
